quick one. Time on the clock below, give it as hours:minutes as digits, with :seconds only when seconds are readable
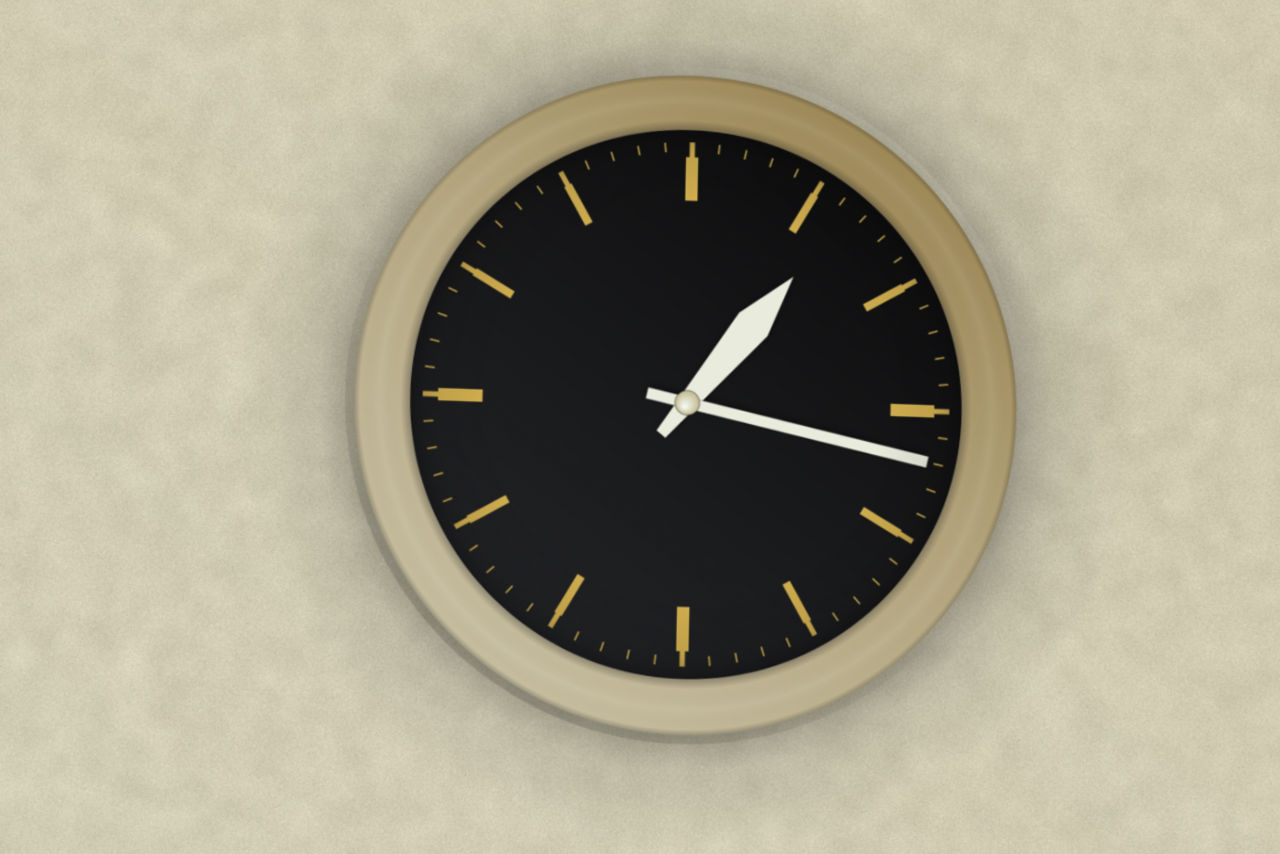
1:17
